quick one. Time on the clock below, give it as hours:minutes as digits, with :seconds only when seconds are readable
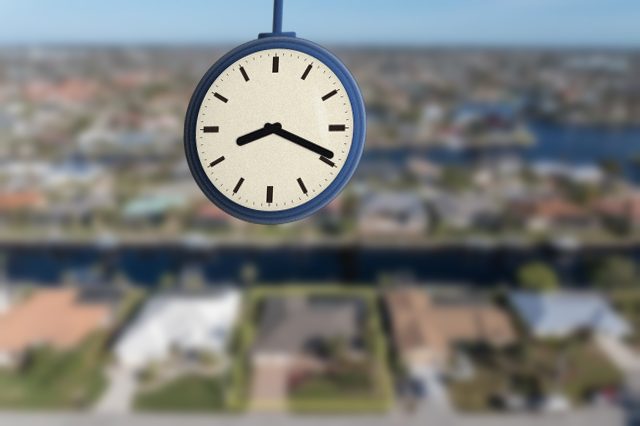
8:19
